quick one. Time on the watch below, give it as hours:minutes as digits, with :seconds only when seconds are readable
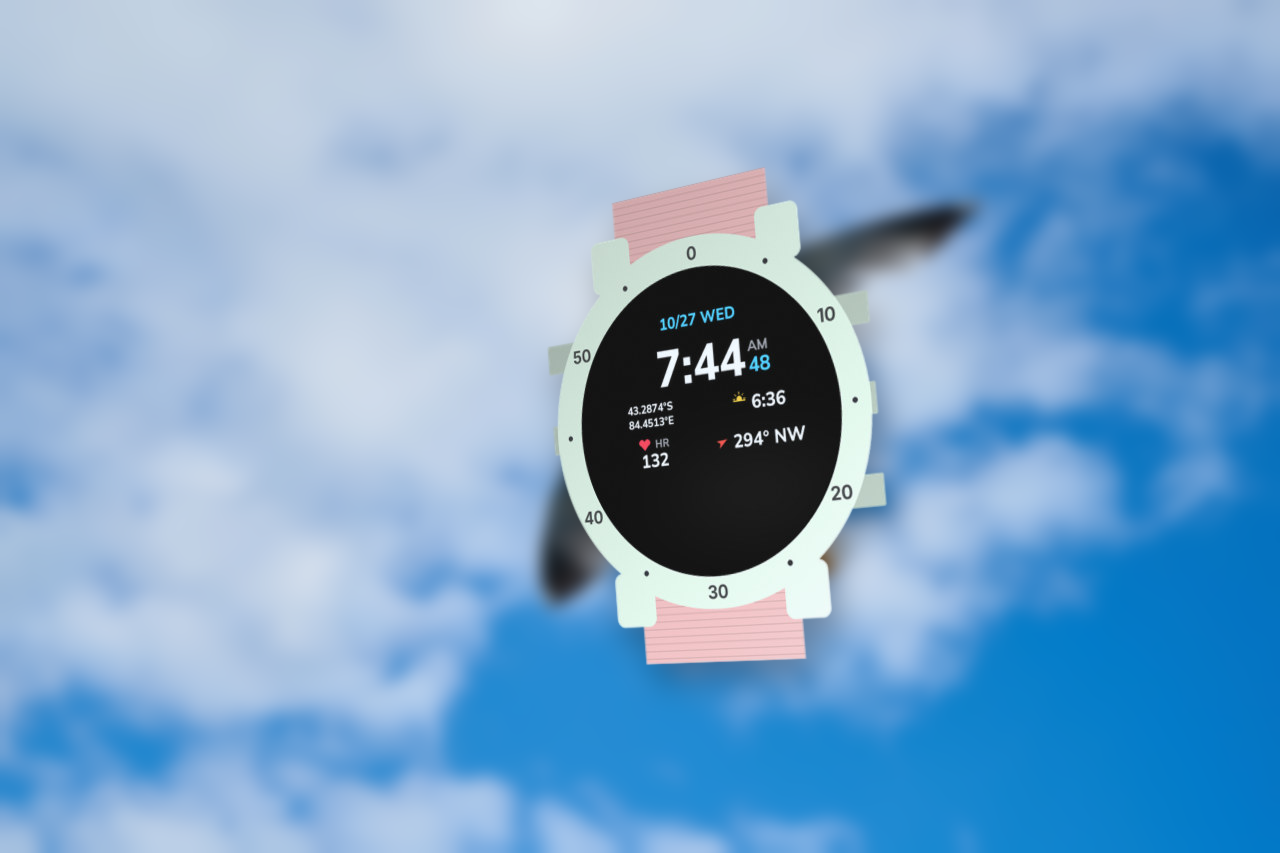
7:44:48
